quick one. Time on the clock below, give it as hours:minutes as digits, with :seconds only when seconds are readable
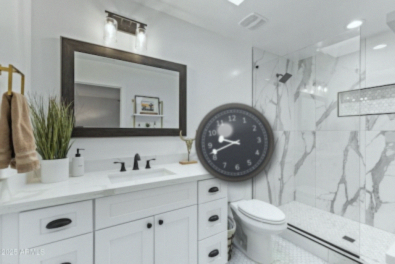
9:42
